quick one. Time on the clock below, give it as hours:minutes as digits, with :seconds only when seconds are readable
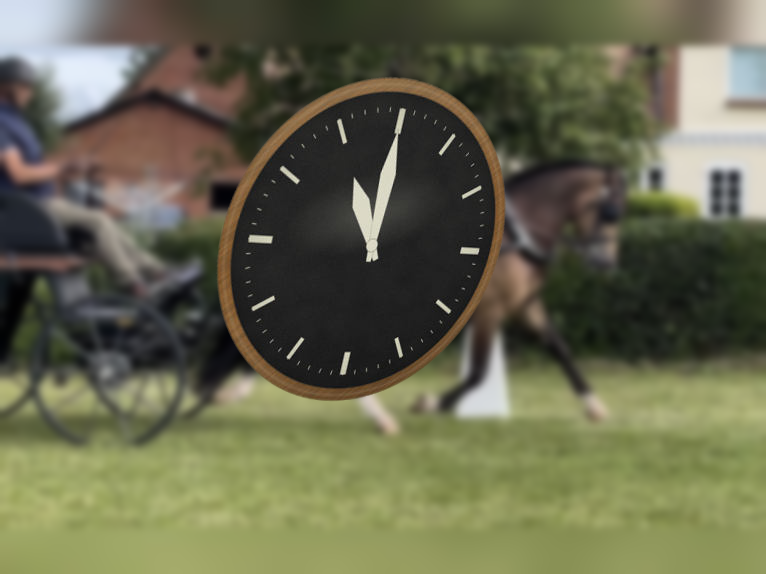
11:00
